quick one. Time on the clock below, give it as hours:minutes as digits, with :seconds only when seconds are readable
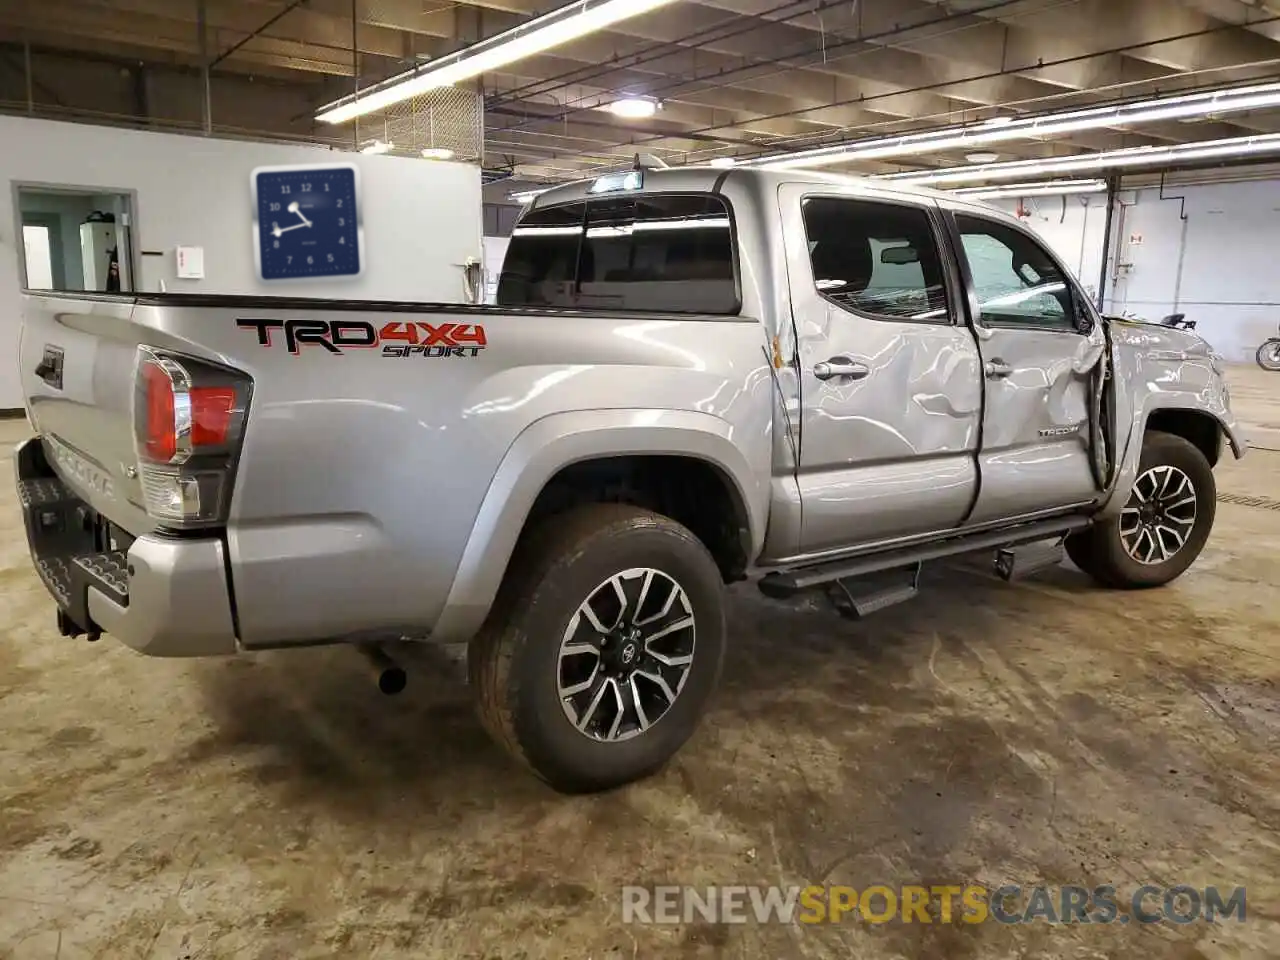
10:43
